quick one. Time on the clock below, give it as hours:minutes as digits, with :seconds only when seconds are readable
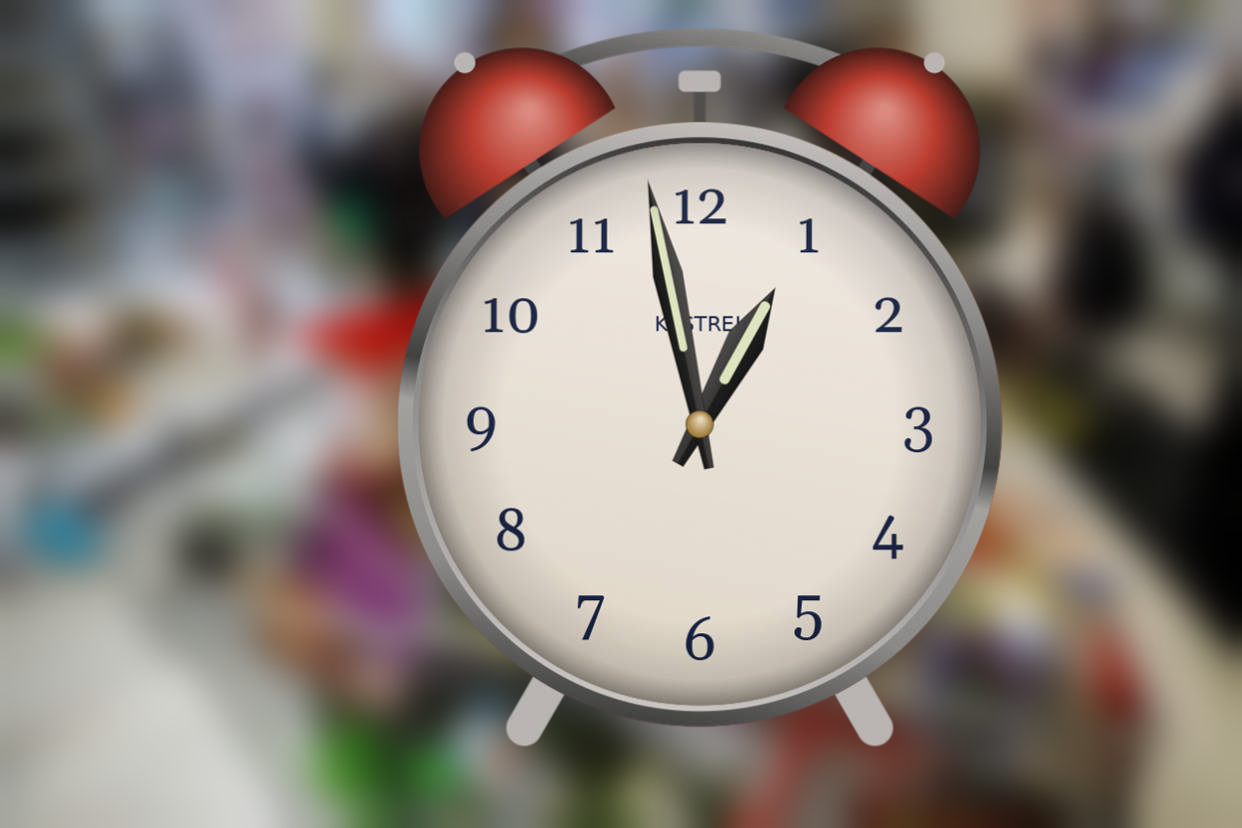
12:58
